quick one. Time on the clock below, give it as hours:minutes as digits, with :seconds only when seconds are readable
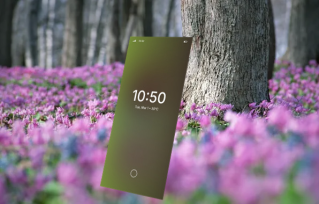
10:50
